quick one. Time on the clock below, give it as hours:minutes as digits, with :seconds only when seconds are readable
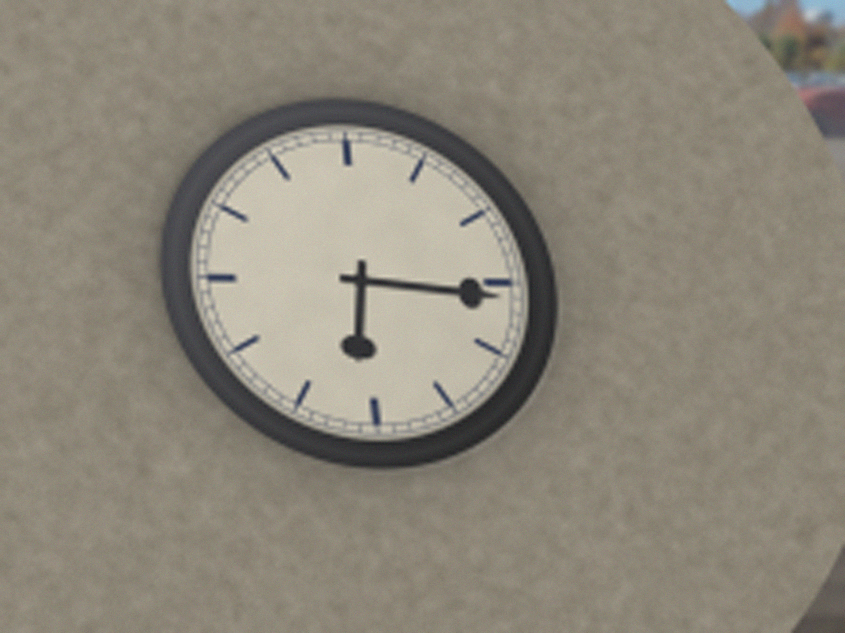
6:16
